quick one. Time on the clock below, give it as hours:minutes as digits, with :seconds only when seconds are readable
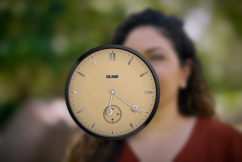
6:21
